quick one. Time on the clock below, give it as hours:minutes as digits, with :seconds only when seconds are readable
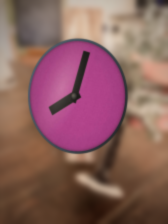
8:03
